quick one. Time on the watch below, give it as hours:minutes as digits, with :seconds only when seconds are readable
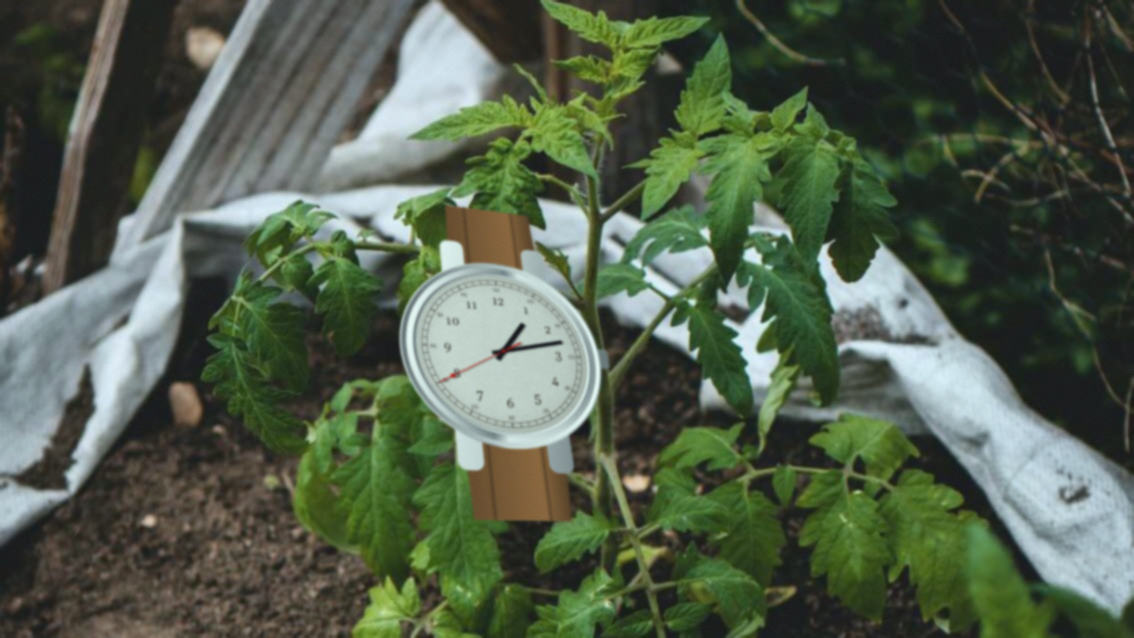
1:12:40
